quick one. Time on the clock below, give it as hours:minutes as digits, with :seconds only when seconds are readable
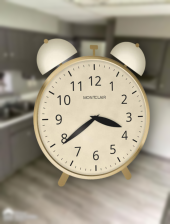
3:39
